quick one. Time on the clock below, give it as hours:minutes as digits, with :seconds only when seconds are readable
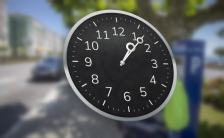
1:07
